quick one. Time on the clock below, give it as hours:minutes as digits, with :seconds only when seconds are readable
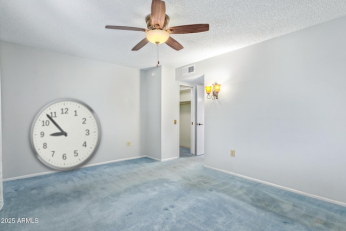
8:53
